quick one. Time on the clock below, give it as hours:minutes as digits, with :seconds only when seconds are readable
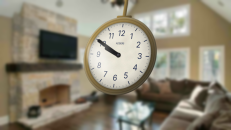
9:50
